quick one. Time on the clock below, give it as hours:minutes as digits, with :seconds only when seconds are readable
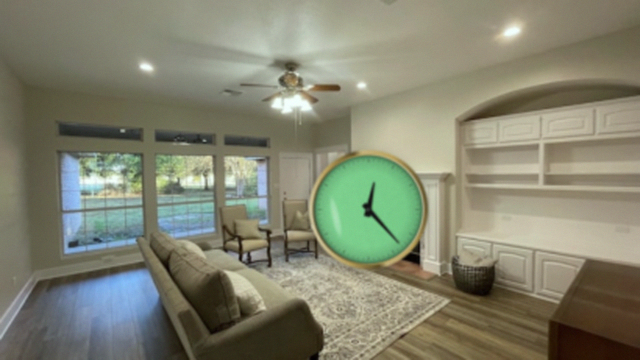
12:23
